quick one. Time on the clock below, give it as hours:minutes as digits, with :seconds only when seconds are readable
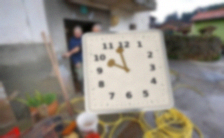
9:58
